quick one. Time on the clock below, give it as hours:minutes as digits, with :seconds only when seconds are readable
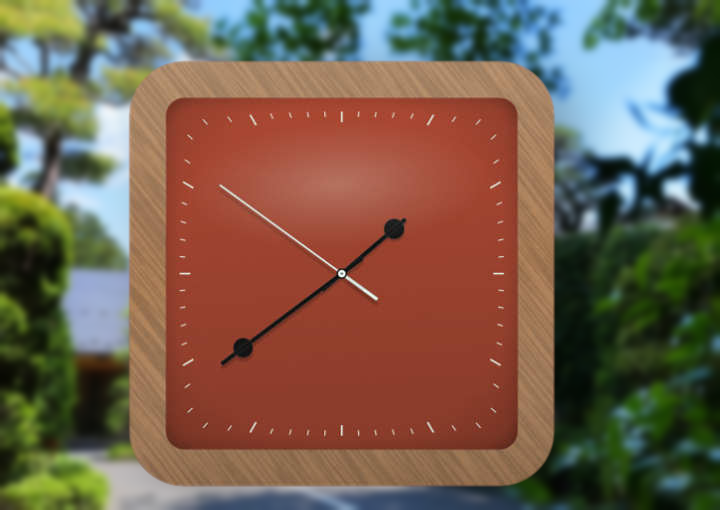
1:38:51
